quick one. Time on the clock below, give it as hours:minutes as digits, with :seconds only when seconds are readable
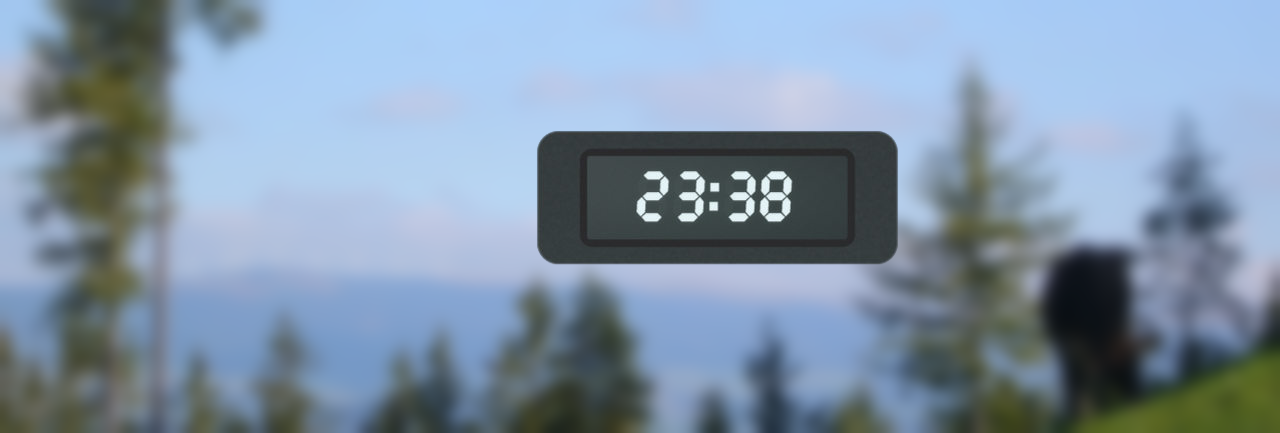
23:38
